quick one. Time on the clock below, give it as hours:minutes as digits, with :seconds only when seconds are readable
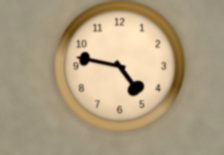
4:47
